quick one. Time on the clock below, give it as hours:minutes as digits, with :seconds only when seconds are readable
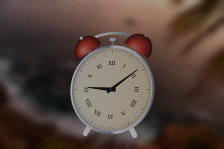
9:09
